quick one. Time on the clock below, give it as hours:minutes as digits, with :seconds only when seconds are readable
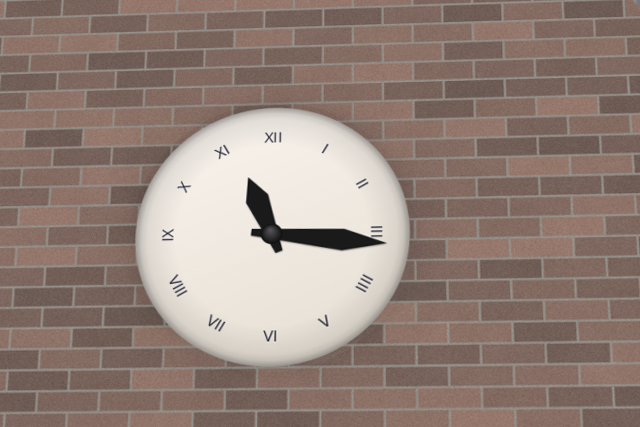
11:16
